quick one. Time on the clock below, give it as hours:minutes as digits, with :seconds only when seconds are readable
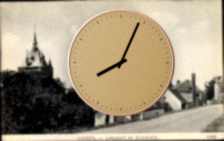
8:04
